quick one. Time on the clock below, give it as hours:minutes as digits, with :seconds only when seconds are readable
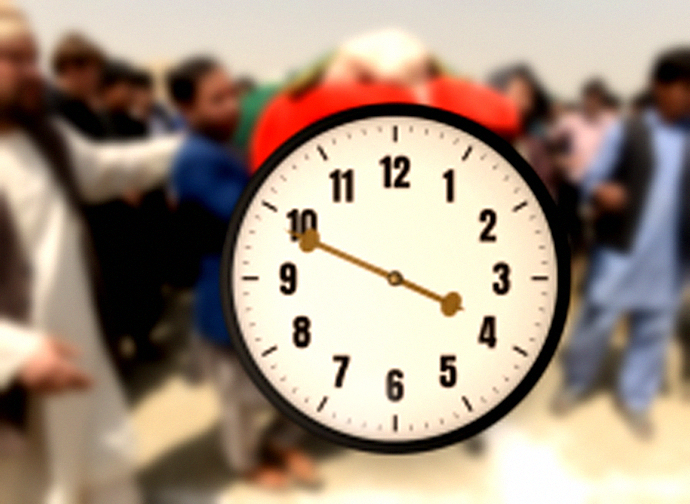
3:49
